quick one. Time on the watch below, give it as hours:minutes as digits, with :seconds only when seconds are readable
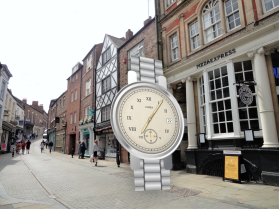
7:06
